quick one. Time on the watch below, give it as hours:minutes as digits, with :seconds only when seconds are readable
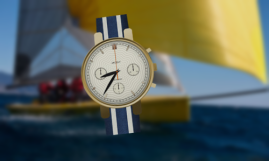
8:36
